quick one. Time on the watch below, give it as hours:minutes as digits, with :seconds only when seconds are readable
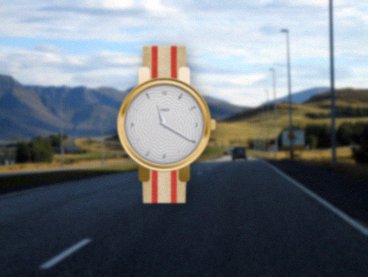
11:20
